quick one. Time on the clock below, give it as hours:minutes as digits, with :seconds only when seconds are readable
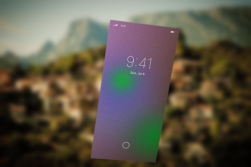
9:41
